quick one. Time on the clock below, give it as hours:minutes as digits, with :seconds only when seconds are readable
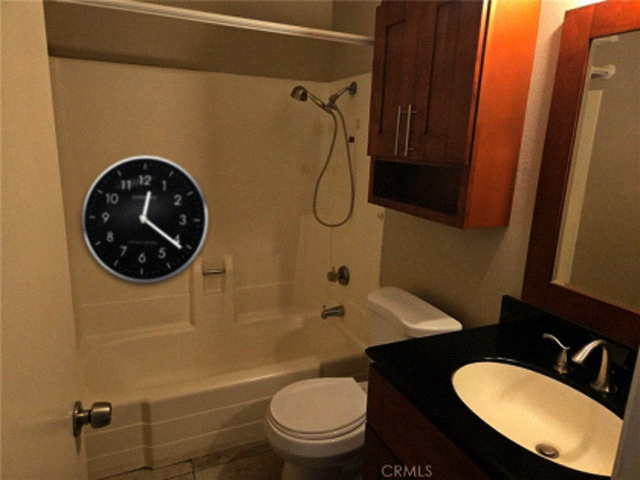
12:21
